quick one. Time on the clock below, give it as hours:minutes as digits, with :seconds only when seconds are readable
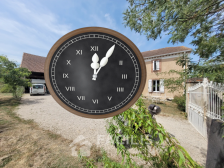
12:05
